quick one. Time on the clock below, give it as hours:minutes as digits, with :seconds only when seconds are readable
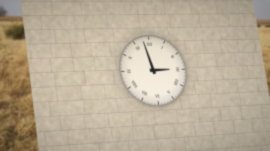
2:58
